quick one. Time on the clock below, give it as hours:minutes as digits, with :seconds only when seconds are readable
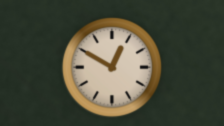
12:50
